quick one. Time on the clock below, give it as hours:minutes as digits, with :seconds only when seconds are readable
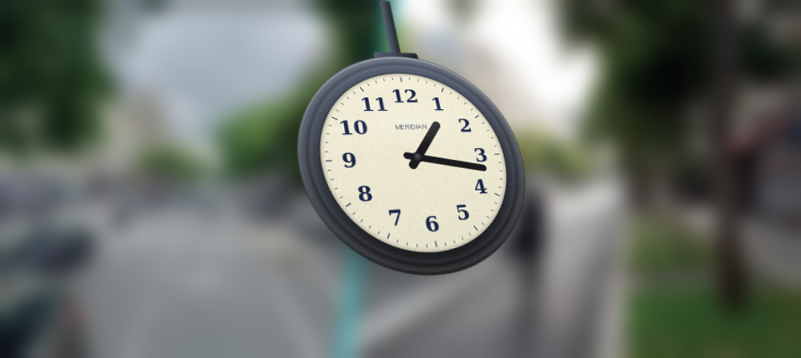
1:17
